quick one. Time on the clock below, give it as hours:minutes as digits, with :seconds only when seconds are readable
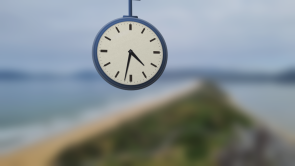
4:32
